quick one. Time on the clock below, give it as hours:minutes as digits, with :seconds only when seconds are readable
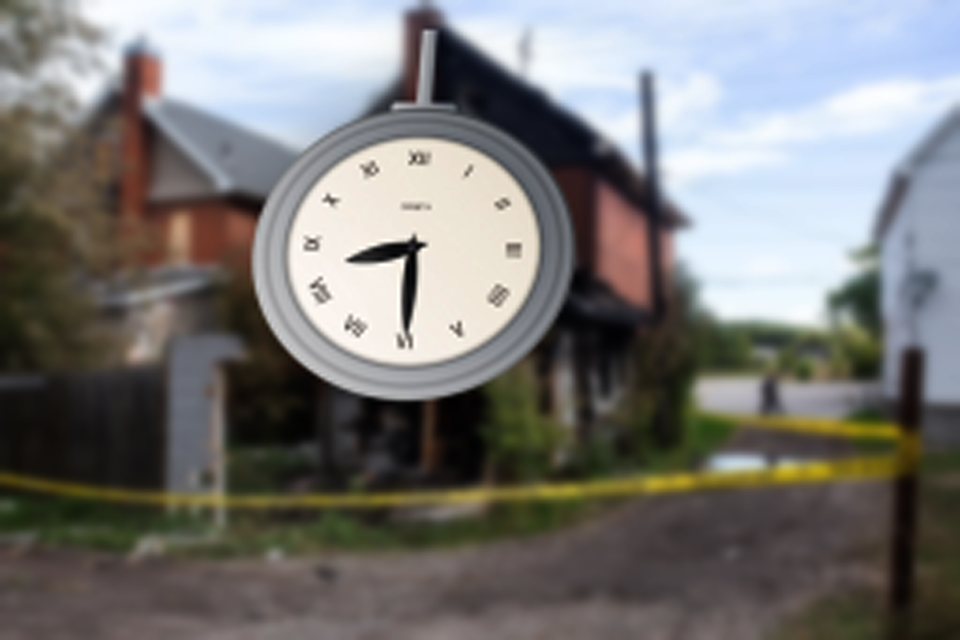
8:30
